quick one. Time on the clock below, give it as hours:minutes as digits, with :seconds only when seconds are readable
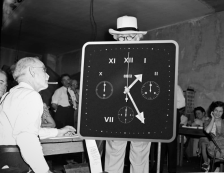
1:25
